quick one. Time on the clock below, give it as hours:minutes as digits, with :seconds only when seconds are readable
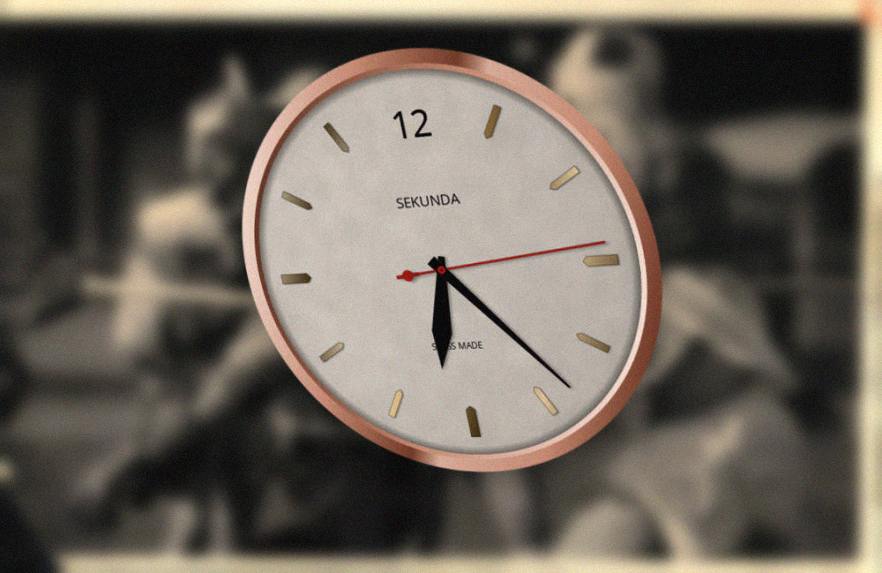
6:23:14
